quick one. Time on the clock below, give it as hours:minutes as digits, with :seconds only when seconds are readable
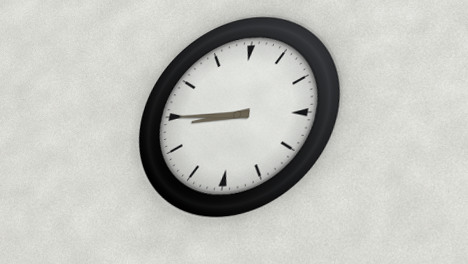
8:45
